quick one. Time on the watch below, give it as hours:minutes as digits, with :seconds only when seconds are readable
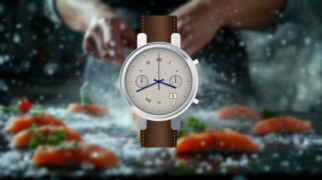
3:41
